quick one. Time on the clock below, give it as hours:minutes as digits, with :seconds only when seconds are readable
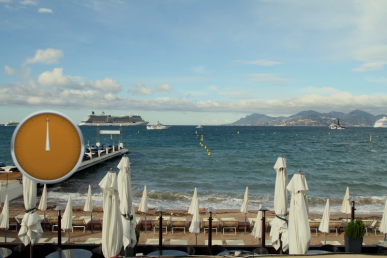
12:00
